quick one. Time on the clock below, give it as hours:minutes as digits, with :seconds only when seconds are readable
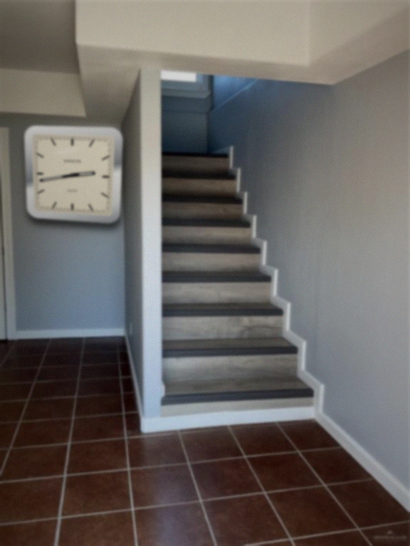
2:43
